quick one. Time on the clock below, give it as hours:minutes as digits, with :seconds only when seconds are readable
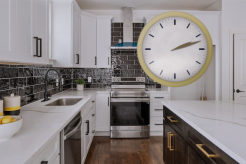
2:12
